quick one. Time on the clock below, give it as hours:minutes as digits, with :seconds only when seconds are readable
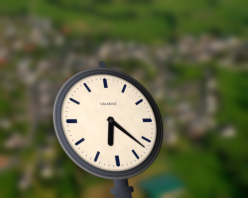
6:22
